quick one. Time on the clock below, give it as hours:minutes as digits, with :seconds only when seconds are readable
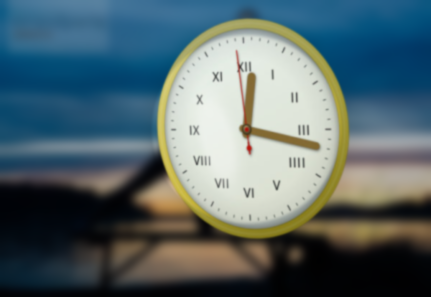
12:16:59
